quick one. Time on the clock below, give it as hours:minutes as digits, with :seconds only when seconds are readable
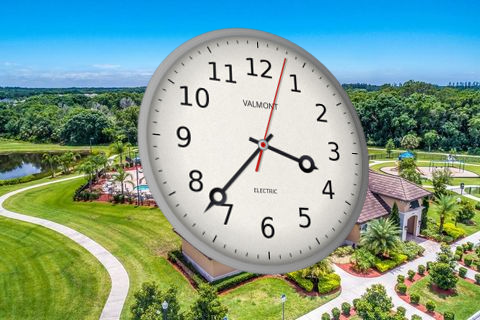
3:37:03
